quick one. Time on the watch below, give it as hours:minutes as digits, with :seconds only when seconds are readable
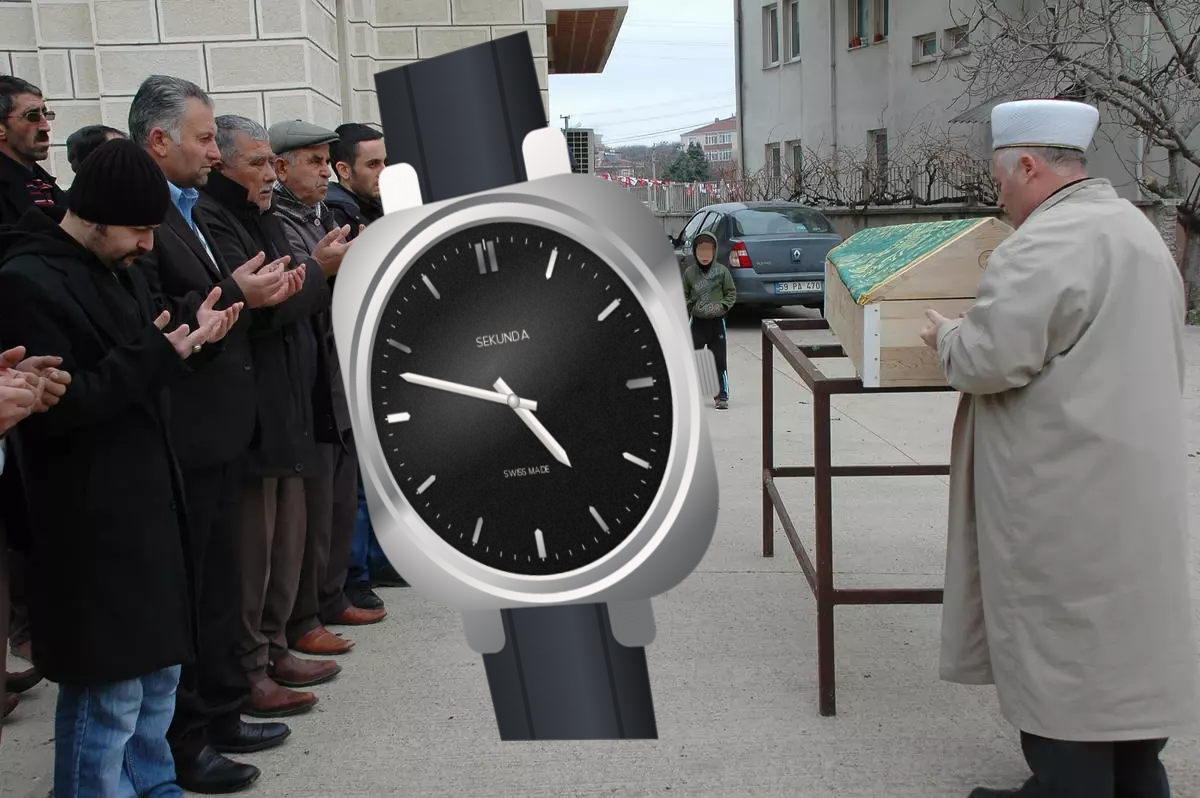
4:48
